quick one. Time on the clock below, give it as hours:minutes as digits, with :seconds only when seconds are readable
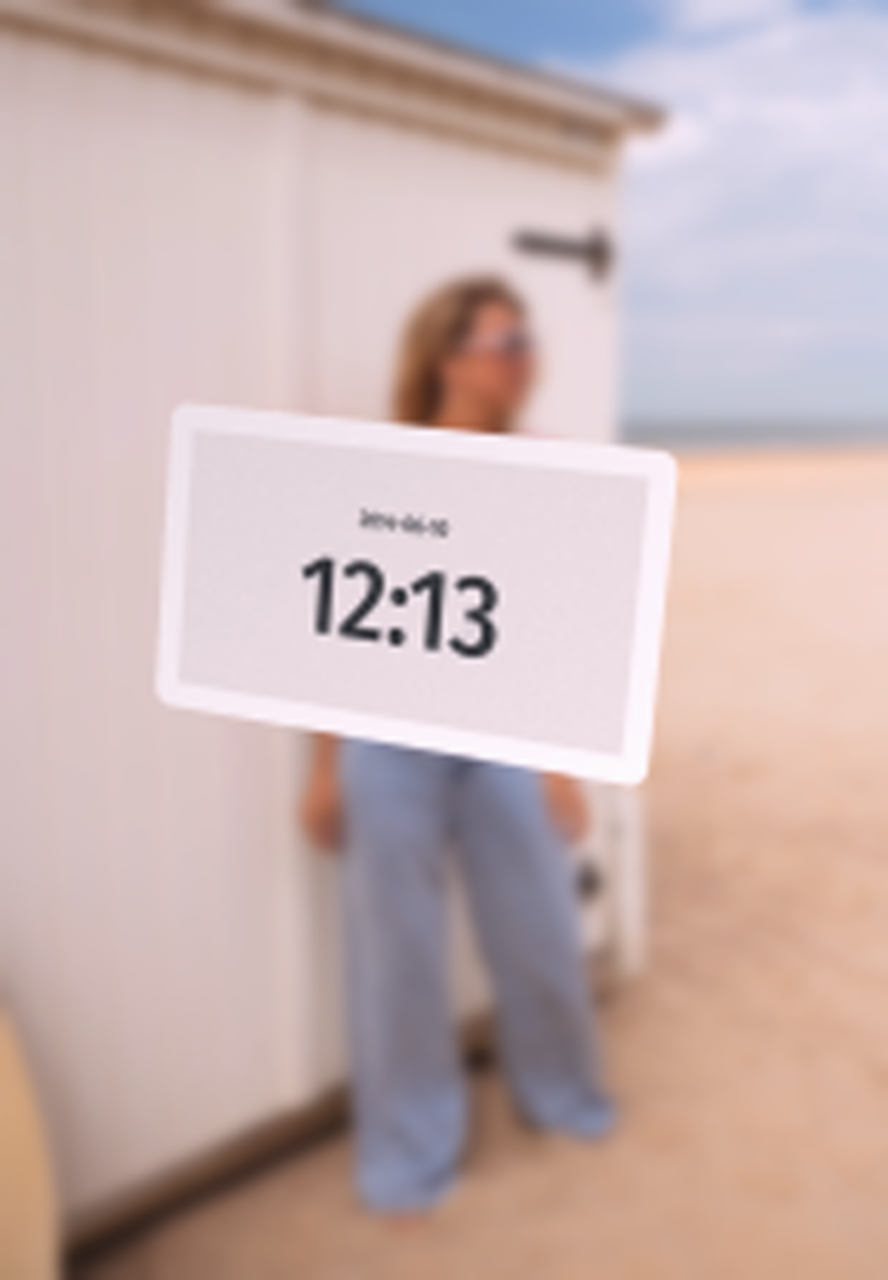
12:13
